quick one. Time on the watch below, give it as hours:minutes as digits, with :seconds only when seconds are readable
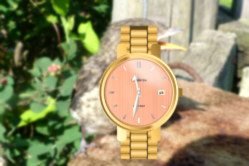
11:32
